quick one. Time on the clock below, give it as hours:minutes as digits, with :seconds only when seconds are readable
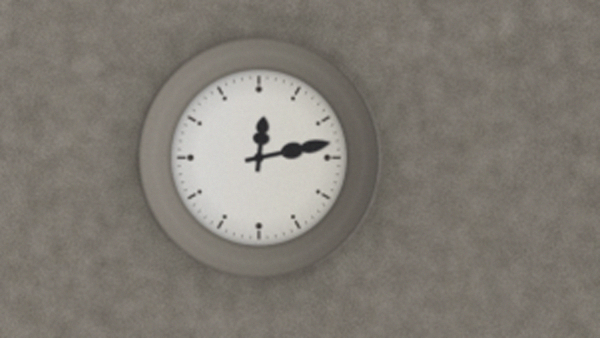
12:13
